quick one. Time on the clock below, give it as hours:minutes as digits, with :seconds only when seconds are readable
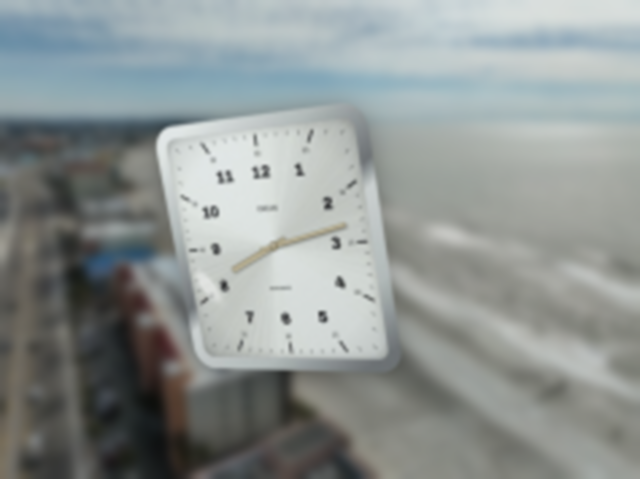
8:13
